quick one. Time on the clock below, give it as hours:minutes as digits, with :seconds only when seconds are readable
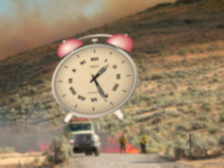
1:26
